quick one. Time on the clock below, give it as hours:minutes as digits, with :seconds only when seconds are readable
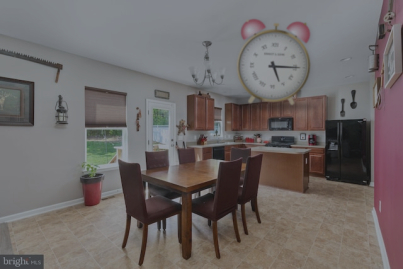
5:15
